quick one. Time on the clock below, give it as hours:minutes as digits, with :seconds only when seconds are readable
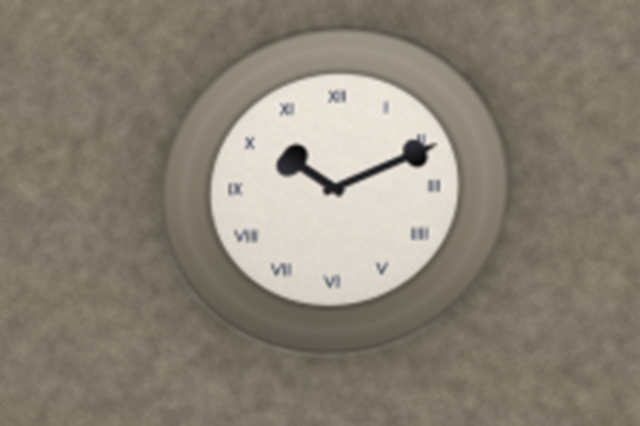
10:11
